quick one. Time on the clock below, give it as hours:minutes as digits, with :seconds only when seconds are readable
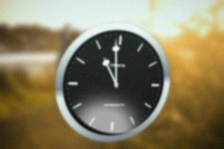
10:59
